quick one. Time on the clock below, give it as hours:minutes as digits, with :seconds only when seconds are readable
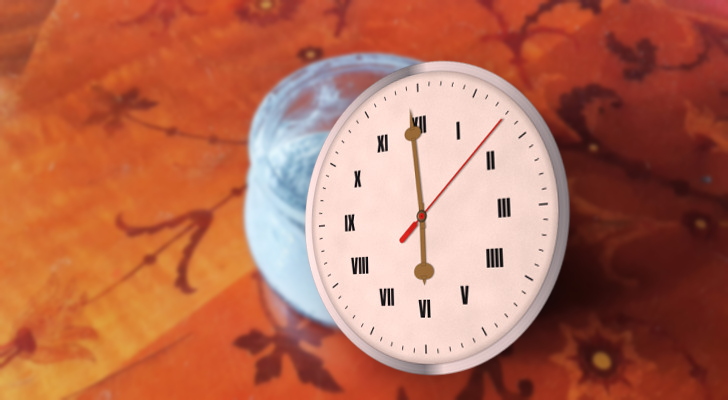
5:59:08
